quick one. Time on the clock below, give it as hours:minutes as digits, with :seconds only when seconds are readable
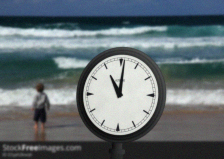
11:01
